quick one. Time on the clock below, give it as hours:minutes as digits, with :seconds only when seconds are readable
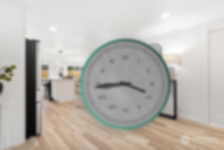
3:44
